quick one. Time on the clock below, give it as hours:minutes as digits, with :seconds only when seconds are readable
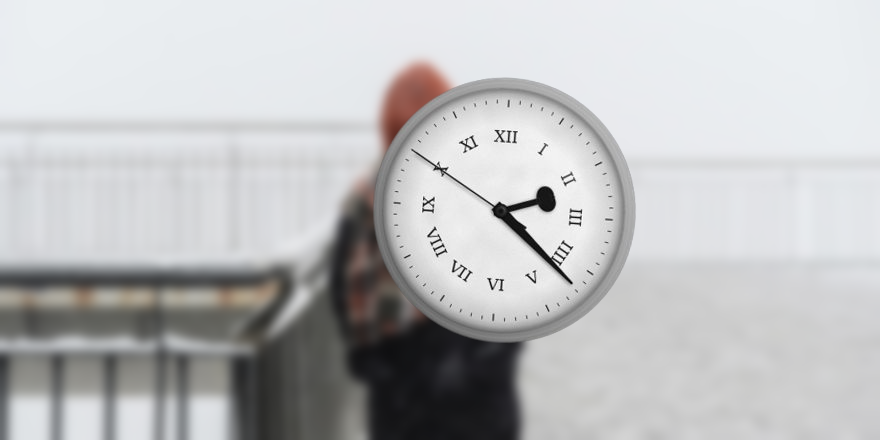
2:21:50
